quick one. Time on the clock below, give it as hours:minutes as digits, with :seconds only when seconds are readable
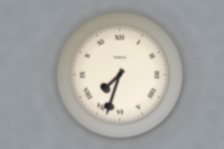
7:33
